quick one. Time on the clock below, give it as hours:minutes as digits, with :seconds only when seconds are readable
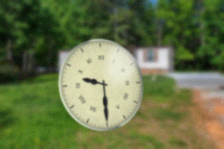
9:30
